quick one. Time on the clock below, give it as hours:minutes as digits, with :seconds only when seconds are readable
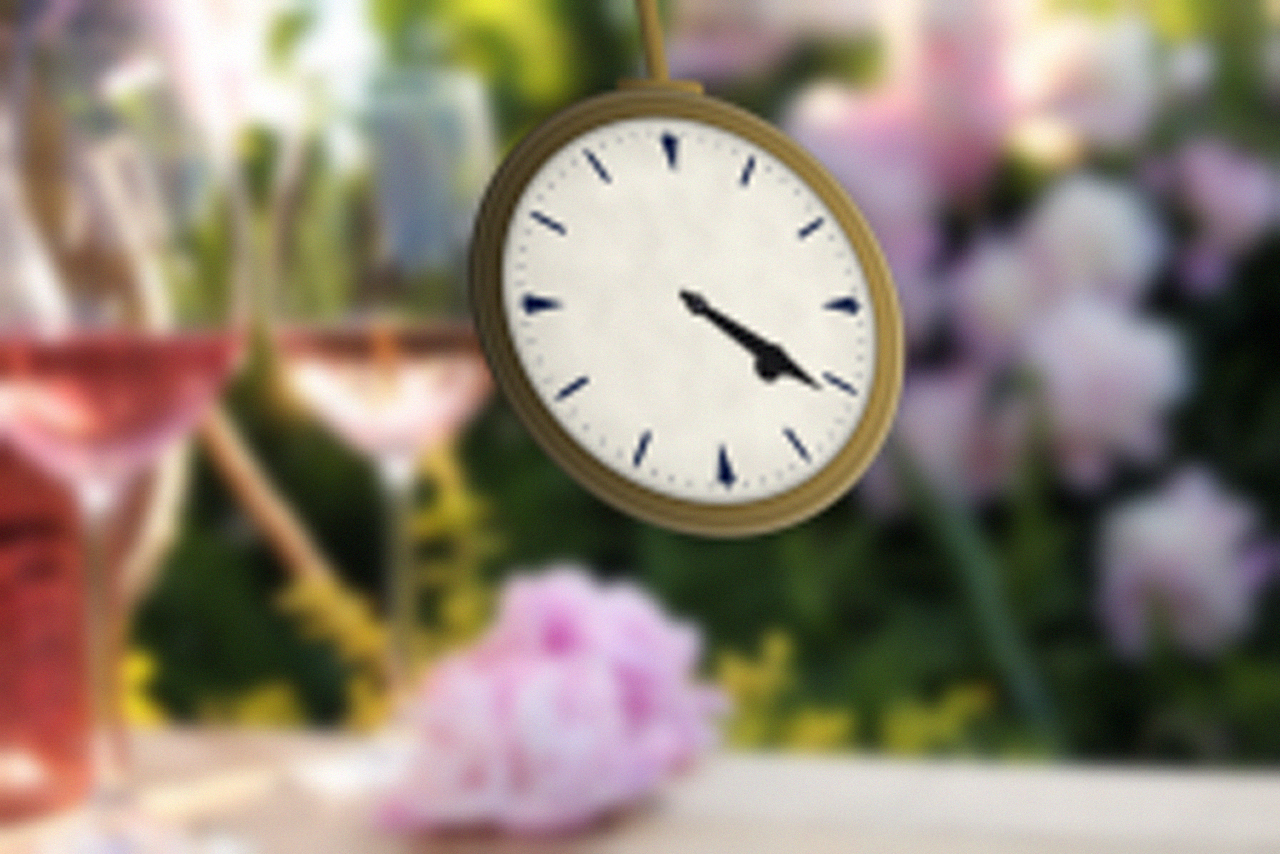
4:21
